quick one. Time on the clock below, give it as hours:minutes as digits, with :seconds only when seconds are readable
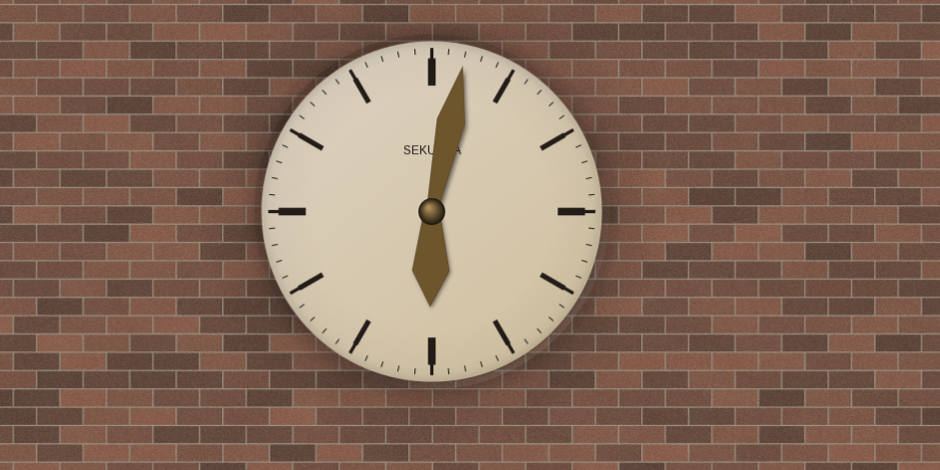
6:02
